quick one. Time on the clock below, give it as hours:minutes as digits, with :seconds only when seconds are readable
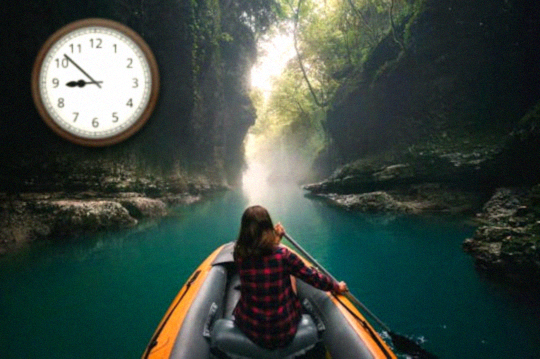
8:52
